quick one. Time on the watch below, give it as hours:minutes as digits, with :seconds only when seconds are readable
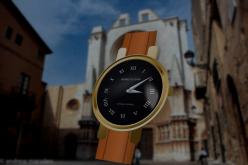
3:09
